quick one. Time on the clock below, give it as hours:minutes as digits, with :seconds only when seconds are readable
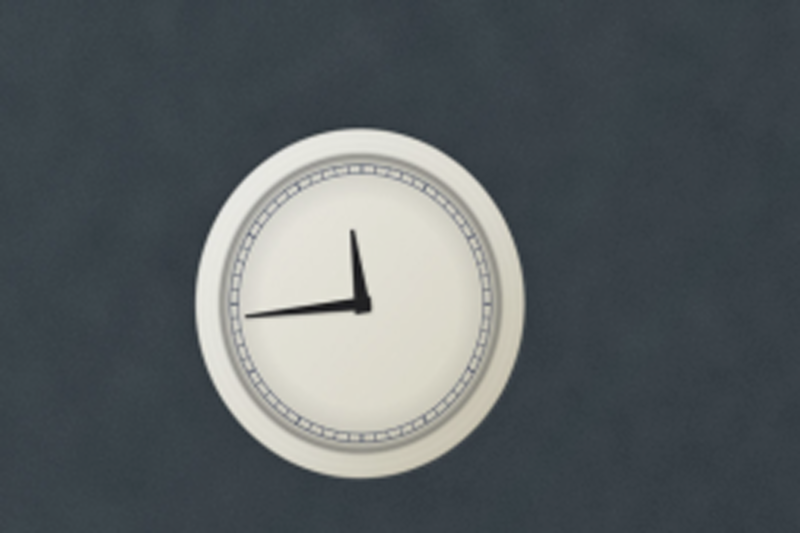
11:44
